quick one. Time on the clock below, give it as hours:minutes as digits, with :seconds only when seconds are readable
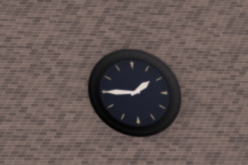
1:45
